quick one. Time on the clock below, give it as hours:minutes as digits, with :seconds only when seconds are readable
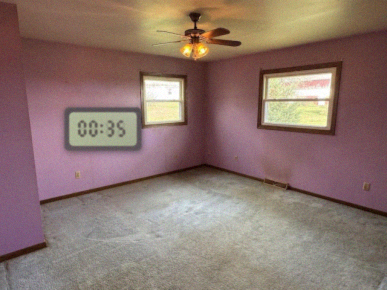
0:35
